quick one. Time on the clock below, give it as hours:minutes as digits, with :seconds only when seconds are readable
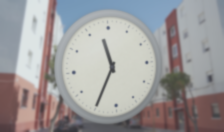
11:35
